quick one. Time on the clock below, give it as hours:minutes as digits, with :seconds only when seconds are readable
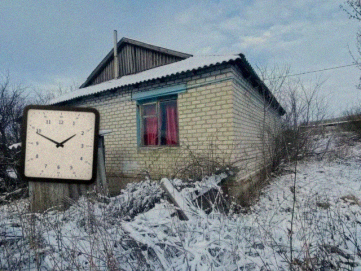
1:49
